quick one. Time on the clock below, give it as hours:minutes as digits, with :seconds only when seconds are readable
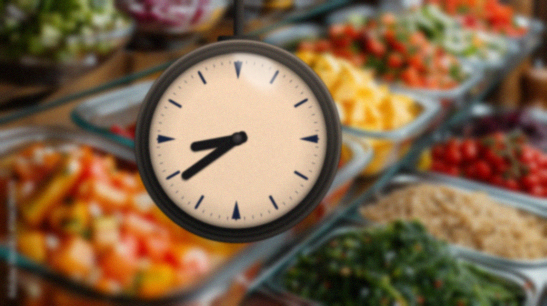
8:39
